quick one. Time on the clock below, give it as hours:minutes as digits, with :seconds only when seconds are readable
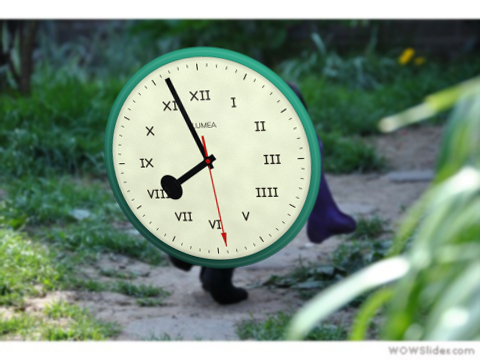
7:56:29
